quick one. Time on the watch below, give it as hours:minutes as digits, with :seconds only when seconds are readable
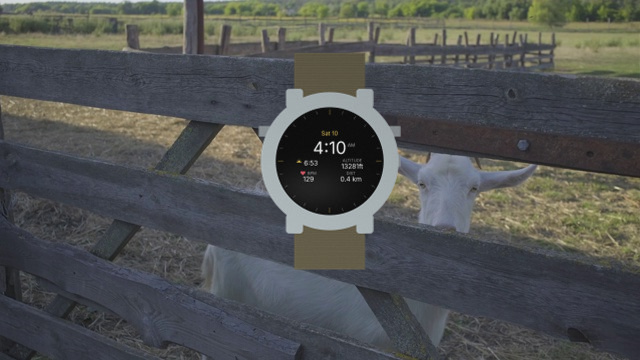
4:10
